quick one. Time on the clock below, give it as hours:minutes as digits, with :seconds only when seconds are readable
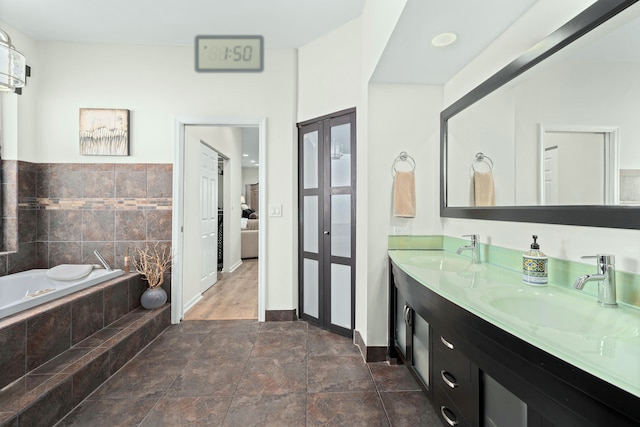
1:50
